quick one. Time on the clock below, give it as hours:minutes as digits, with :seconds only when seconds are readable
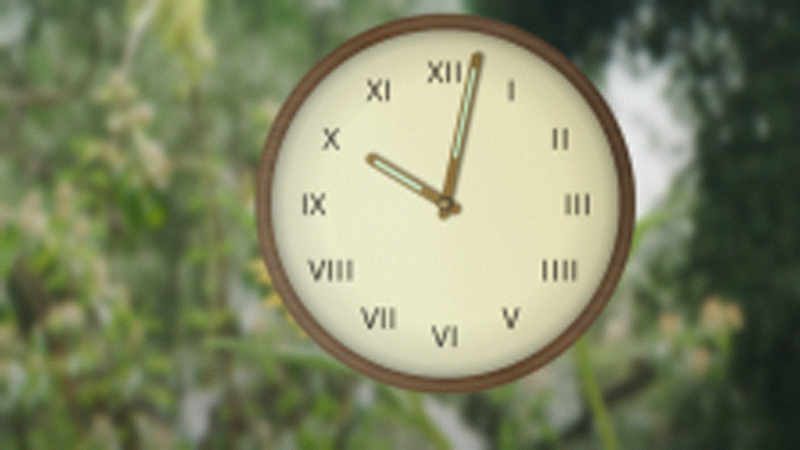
10:02
